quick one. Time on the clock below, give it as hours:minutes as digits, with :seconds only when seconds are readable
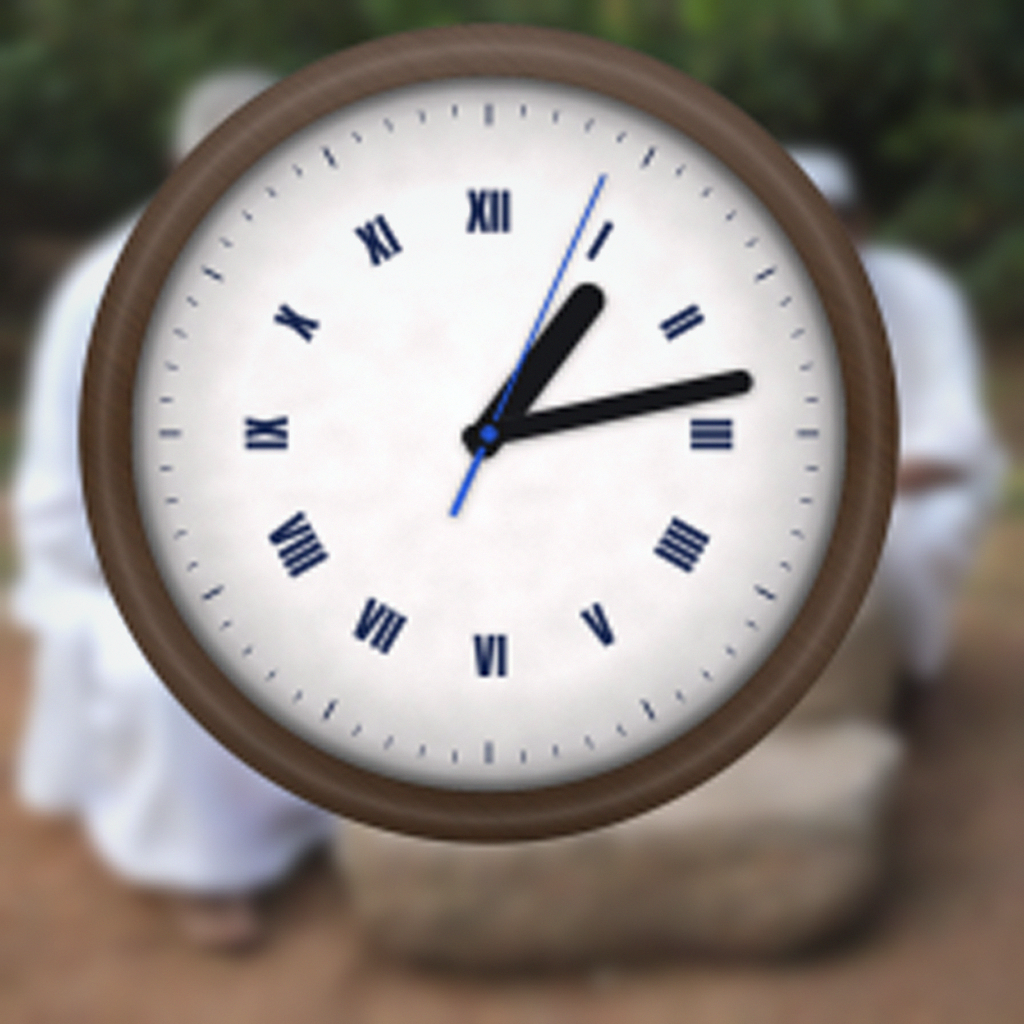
1:13:04
